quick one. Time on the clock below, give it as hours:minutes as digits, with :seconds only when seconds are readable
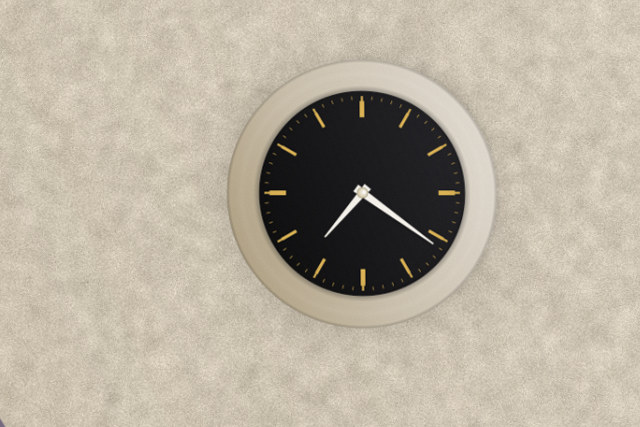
7:21
